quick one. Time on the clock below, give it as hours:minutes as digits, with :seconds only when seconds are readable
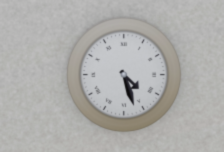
4:27
